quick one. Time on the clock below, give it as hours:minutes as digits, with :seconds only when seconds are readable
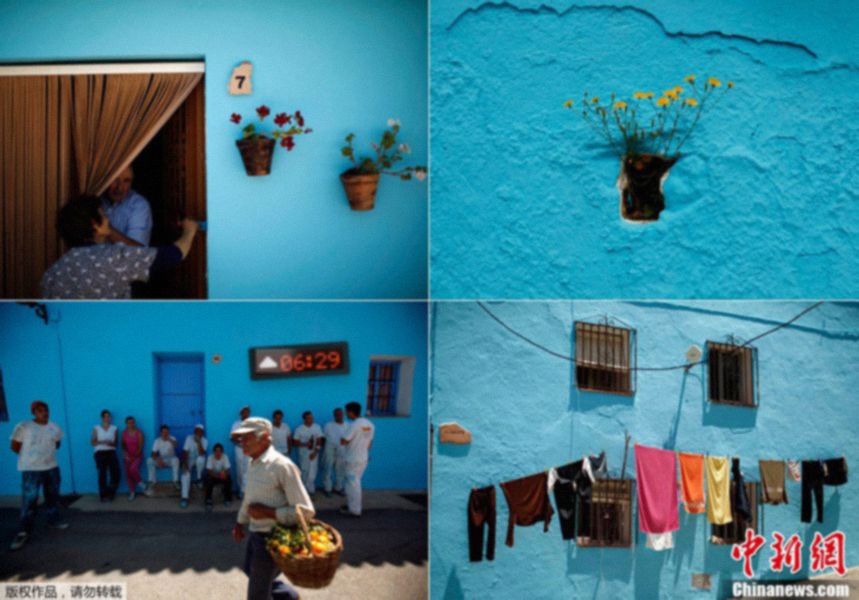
6:29
